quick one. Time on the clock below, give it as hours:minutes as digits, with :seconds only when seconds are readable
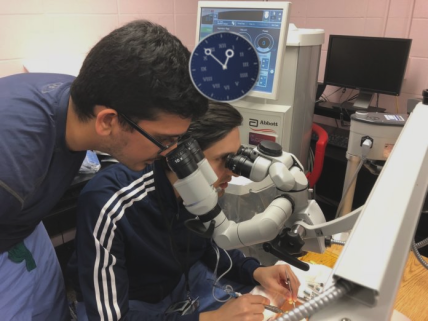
12:53
